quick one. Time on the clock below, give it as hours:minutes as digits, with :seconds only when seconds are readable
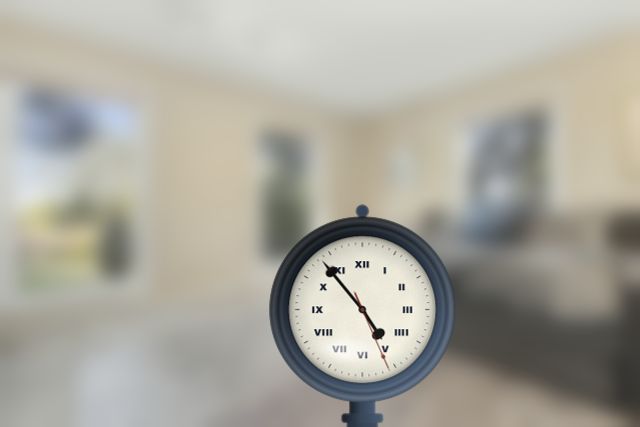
4:53:26
